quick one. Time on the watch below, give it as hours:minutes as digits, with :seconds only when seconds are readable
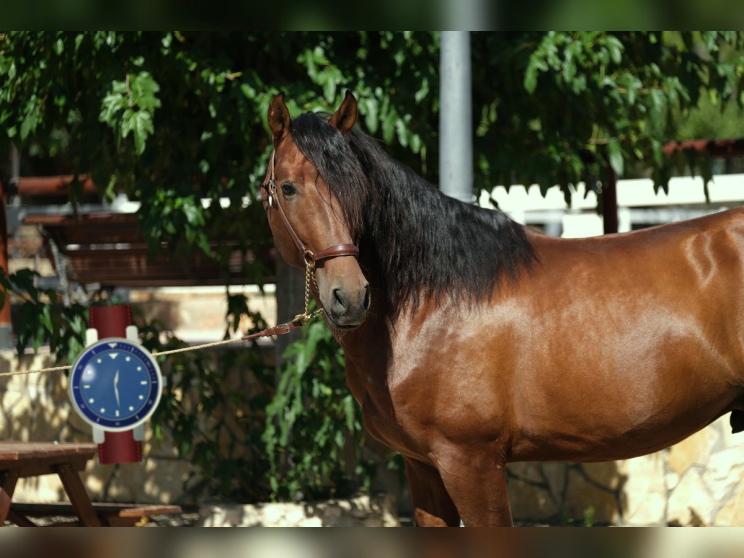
12:29
